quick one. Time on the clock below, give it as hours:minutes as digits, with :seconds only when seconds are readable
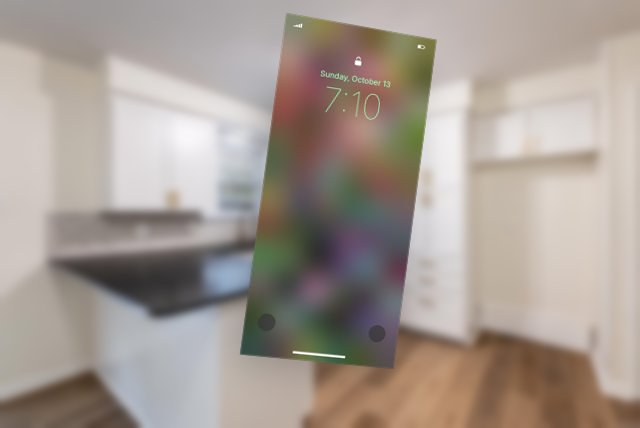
7:10
